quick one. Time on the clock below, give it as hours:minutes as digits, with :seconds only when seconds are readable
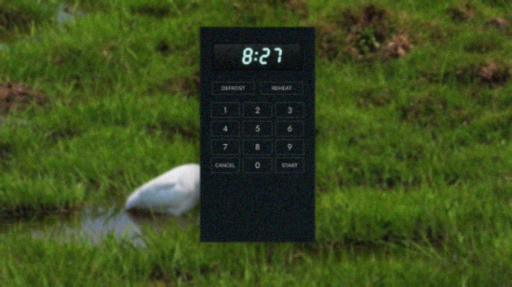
8:27
